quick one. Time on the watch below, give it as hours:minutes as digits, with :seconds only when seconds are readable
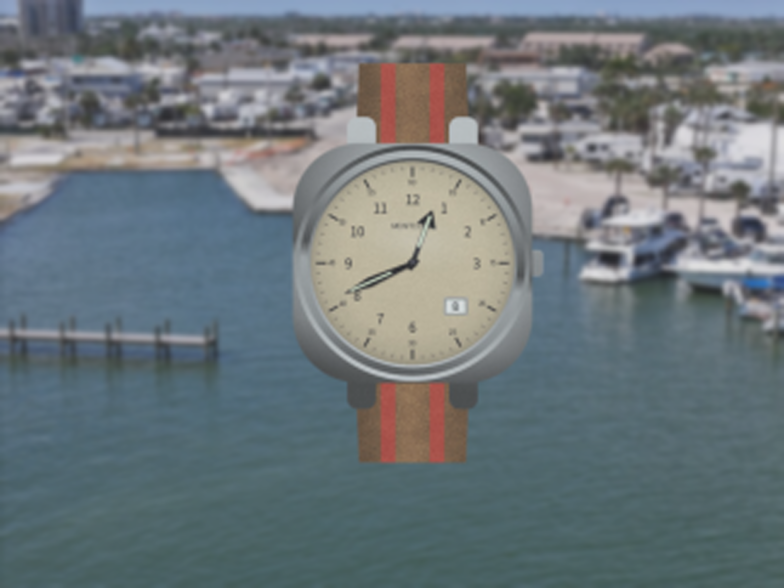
12:41
